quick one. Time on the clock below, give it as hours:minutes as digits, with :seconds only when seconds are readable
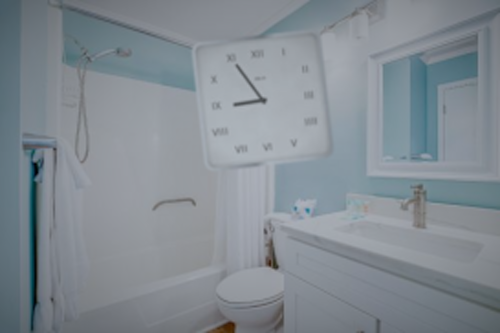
8:55
